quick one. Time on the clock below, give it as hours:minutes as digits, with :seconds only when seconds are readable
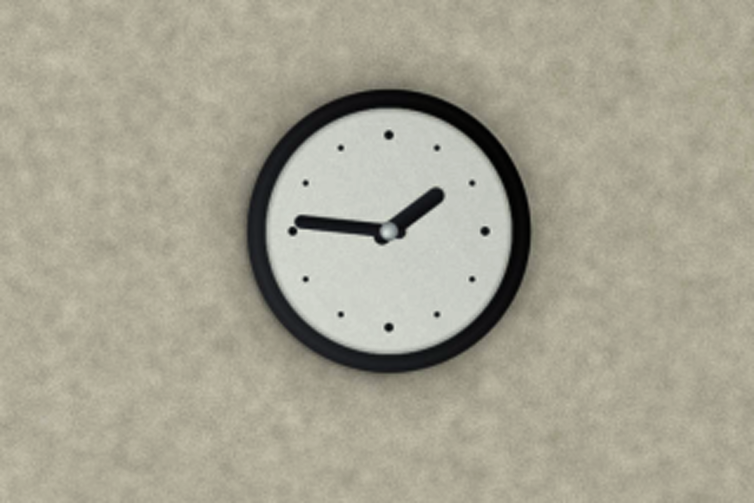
1:46
